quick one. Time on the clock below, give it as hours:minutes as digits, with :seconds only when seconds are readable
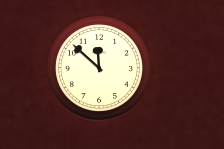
11:52
